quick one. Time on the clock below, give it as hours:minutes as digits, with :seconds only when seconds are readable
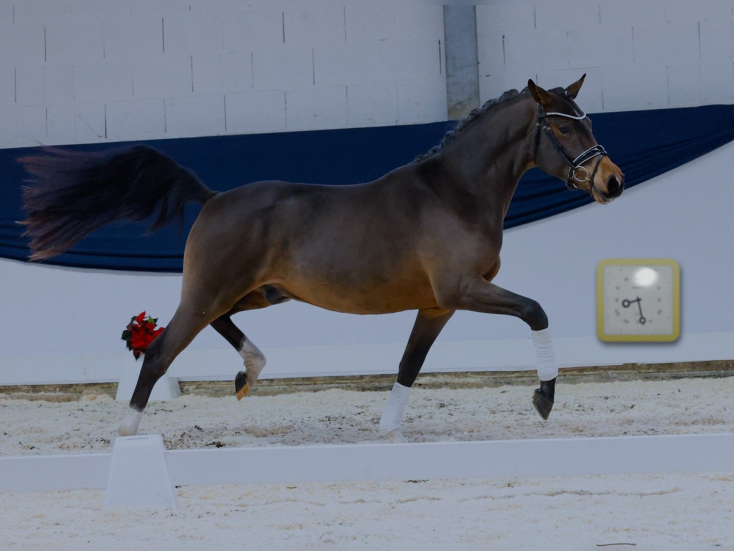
8:28
